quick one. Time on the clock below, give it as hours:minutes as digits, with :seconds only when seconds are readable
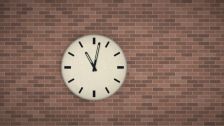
11:02
